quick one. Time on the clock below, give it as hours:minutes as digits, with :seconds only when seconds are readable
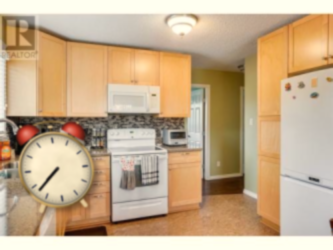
7:38
